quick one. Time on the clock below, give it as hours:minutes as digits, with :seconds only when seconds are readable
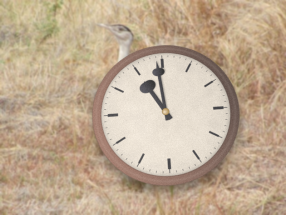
10:59
